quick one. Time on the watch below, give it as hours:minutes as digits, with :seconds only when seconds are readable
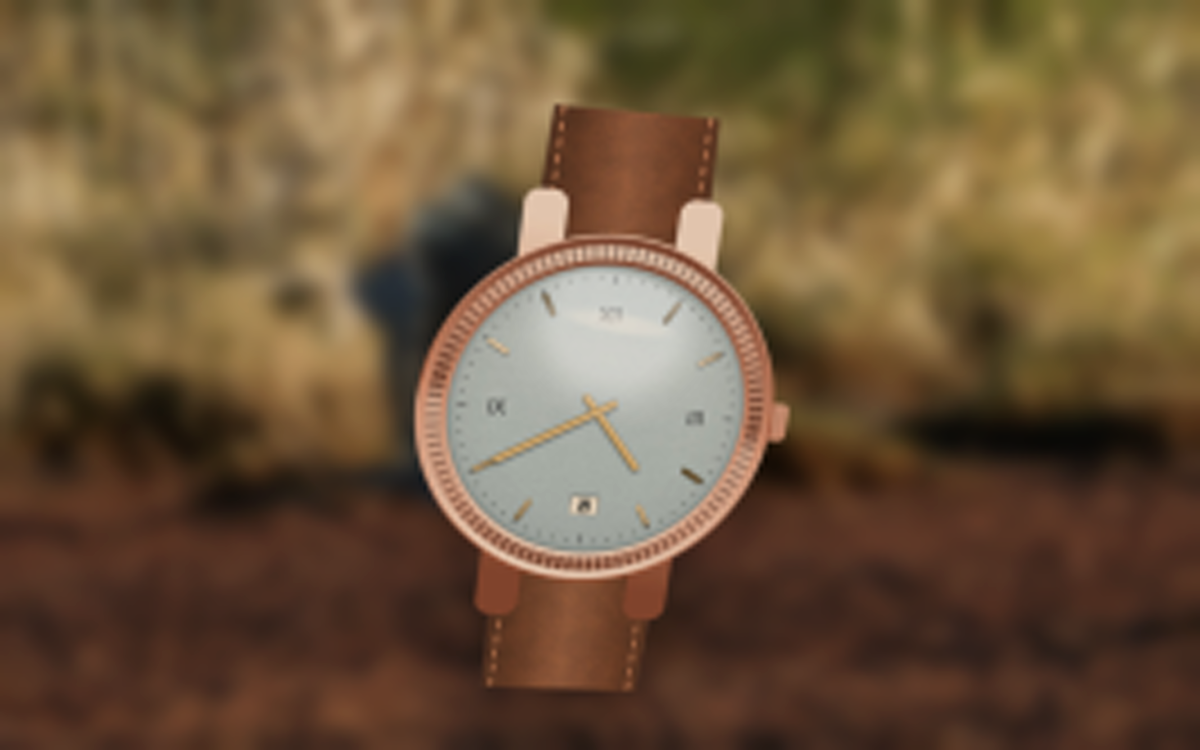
4:40
